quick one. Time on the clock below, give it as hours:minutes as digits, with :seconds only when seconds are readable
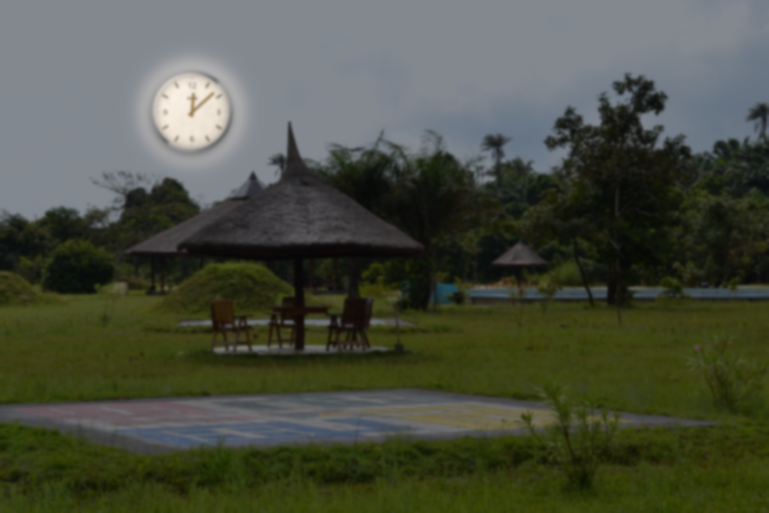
12:08
